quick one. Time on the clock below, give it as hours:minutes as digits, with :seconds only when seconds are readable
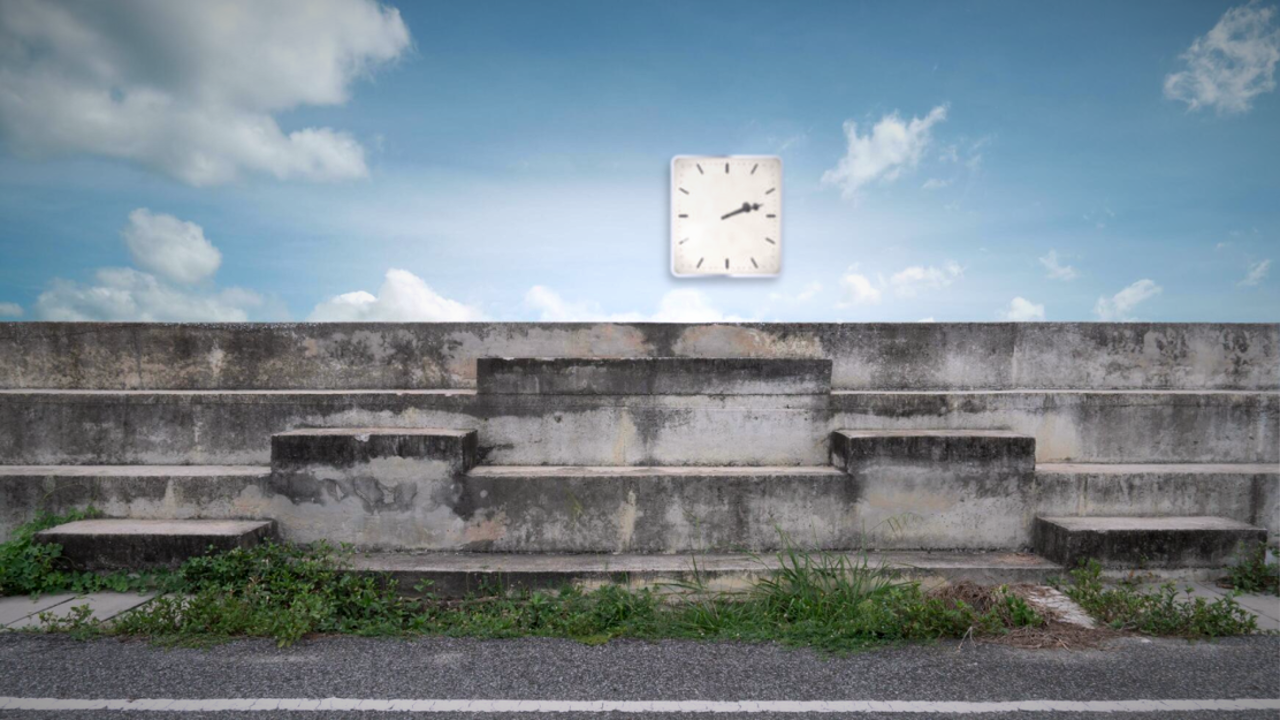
2:12
